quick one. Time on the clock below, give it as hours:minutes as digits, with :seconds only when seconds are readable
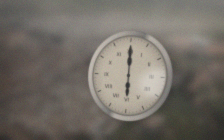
6:00
